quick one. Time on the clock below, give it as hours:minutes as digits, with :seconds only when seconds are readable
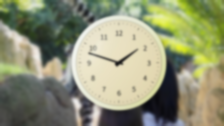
1:48
